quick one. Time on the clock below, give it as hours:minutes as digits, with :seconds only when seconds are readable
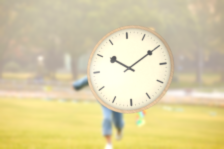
10:10
